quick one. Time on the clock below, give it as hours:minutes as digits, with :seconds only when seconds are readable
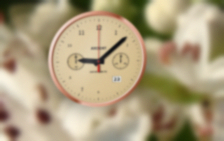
9:08
